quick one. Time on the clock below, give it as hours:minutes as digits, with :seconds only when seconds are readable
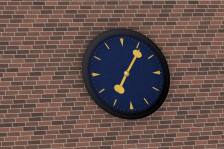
7:06
